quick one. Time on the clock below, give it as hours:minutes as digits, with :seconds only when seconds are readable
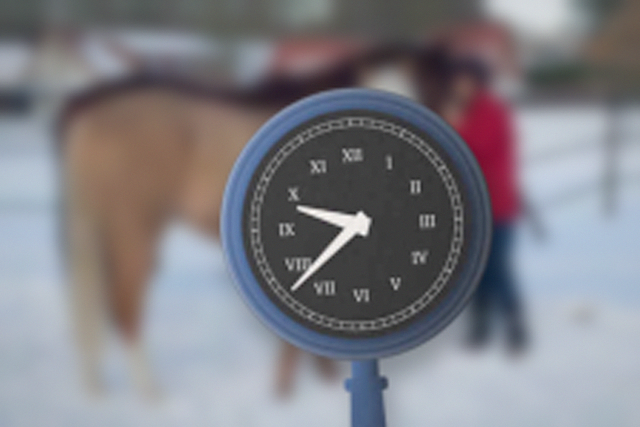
9:38
